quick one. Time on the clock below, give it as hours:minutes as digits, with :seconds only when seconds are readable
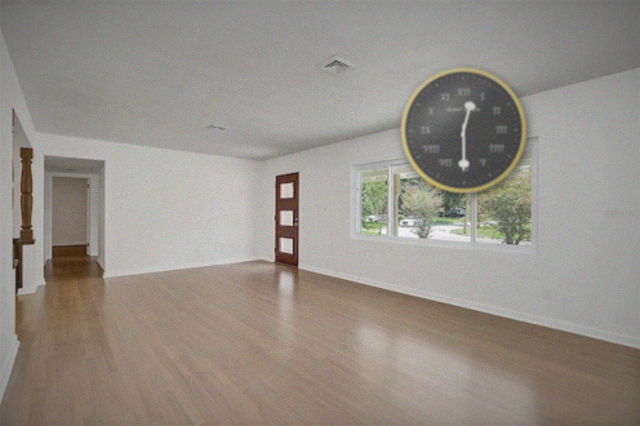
12:30
